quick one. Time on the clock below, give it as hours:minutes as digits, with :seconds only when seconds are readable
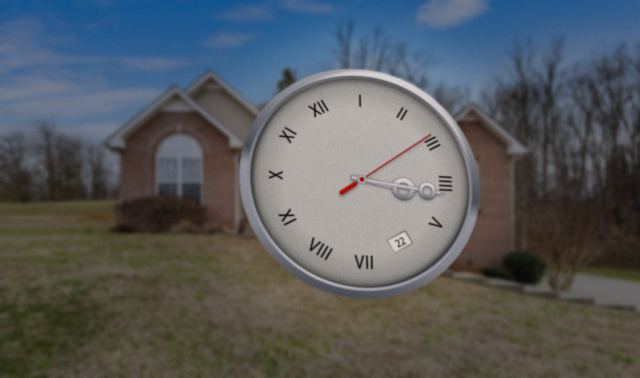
4:21:14
